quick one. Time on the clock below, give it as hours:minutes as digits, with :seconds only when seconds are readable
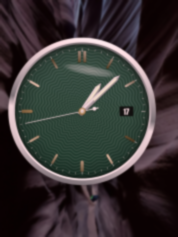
1:07:43
